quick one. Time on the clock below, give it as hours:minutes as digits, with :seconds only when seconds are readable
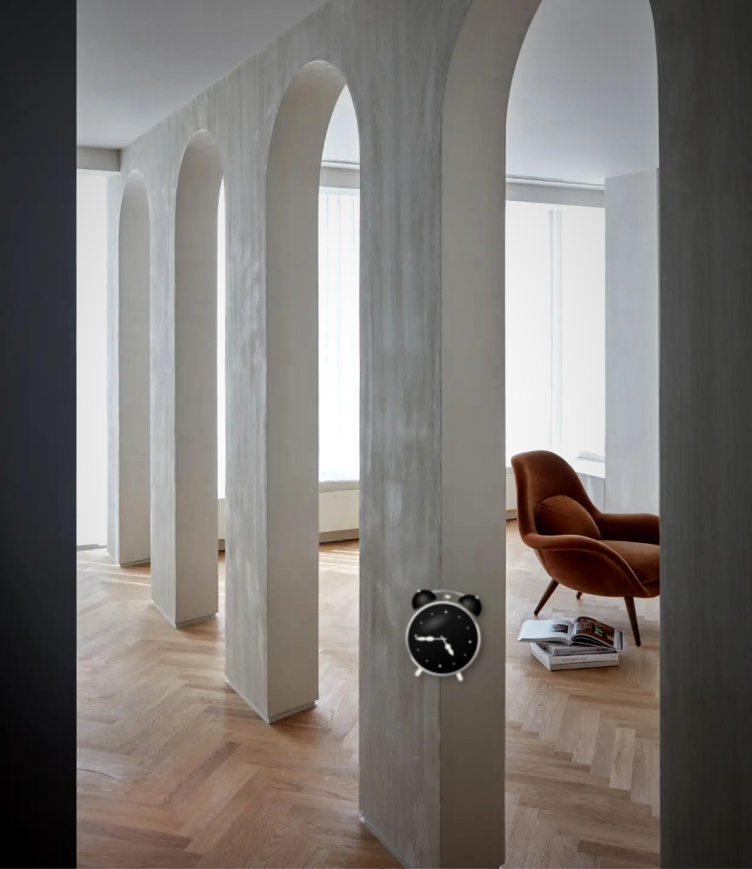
4:44
